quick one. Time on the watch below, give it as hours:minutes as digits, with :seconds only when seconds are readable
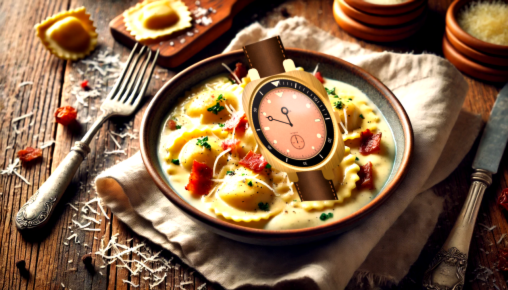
11:49
